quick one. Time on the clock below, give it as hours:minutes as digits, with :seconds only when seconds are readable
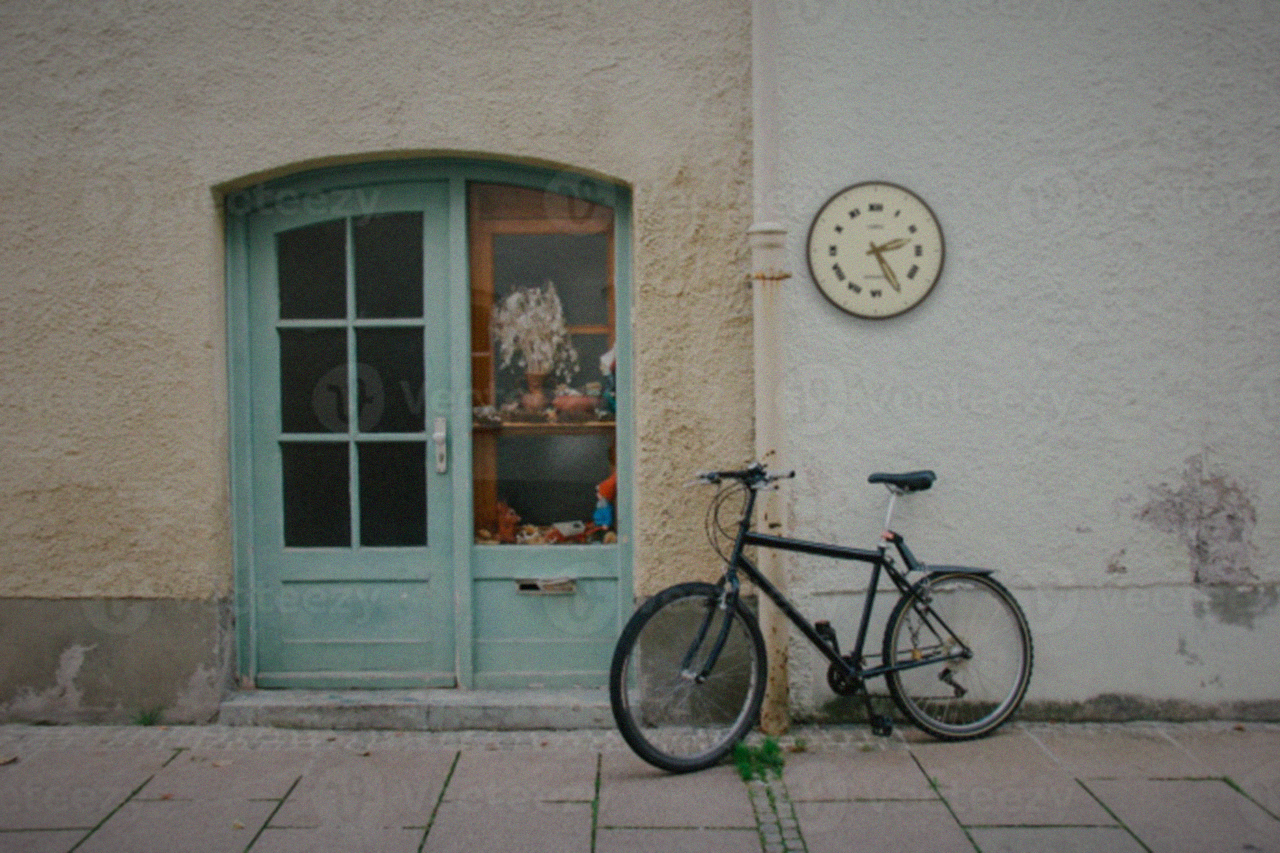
2:25
